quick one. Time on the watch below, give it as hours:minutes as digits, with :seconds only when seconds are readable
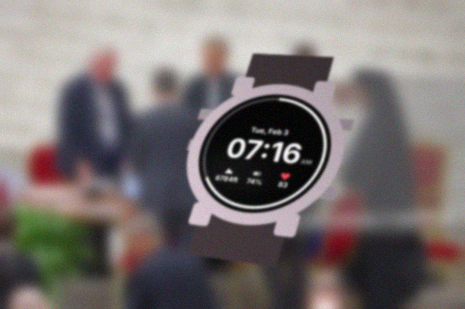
7:16
